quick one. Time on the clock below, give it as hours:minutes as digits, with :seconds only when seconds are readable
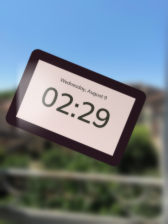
2:29
